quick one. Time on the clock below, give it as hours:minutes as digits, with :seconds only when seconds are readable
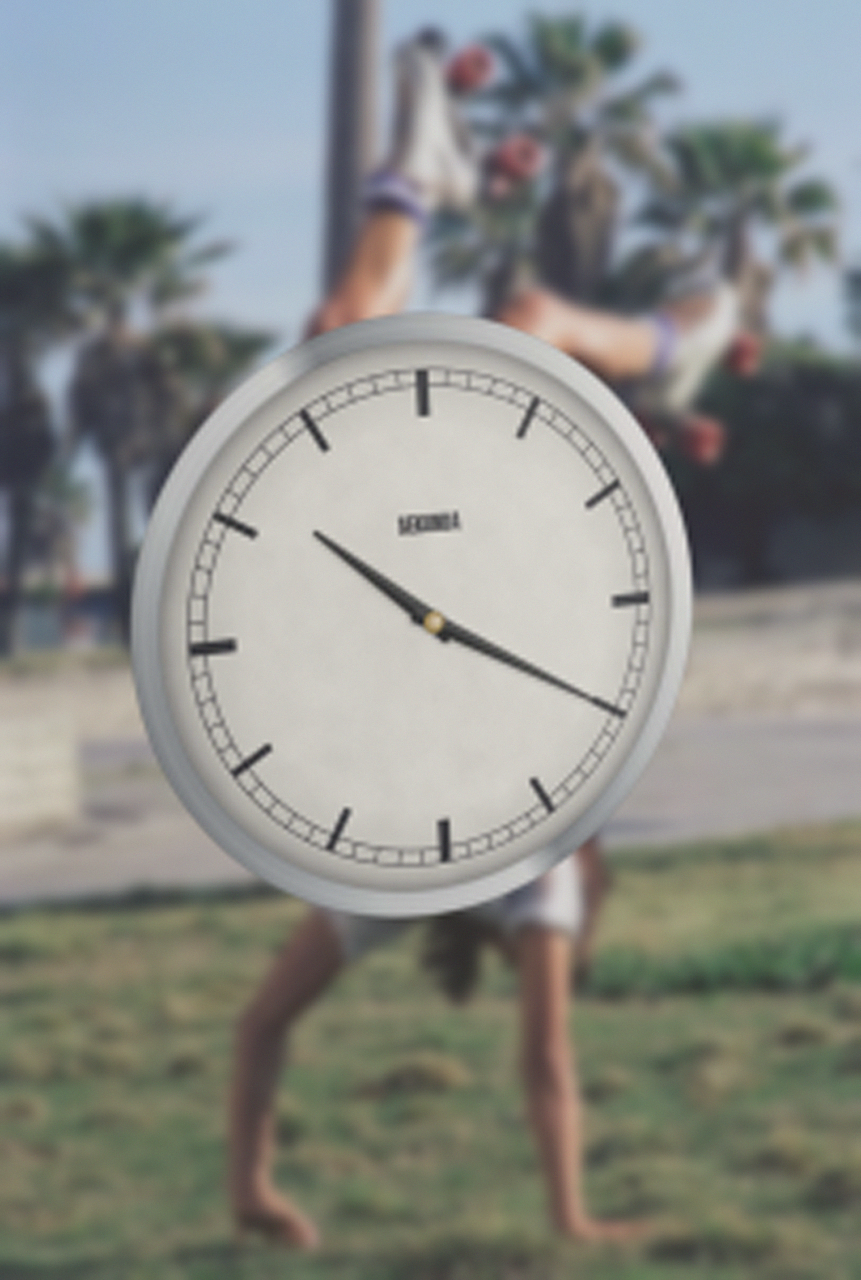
10:20
